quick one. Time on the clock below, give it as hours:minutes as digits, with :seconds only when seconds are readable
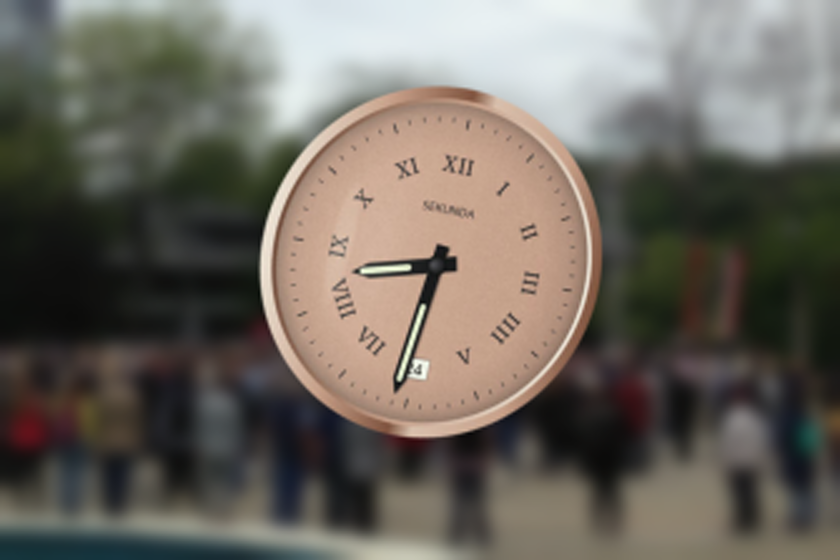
8:31
